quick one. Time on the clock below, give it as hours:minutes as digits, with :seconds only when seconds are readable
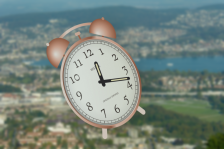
12:18
